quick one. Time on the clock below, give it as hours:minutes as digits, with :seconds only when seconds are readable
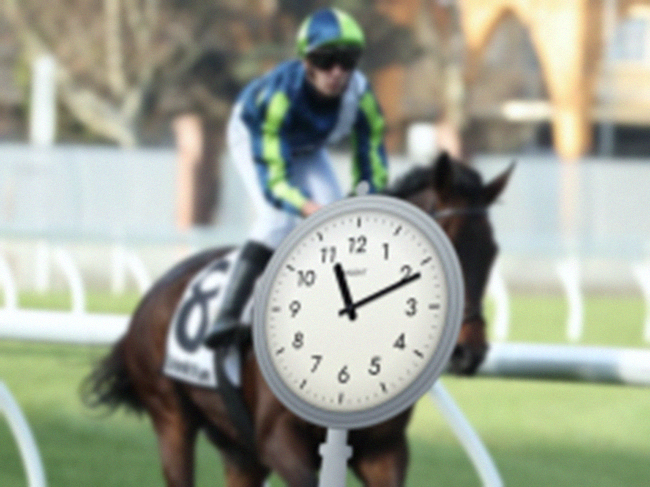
11:11
